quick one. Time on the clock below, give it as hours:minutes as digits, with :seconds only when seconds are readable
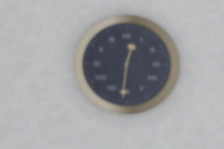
12:31
